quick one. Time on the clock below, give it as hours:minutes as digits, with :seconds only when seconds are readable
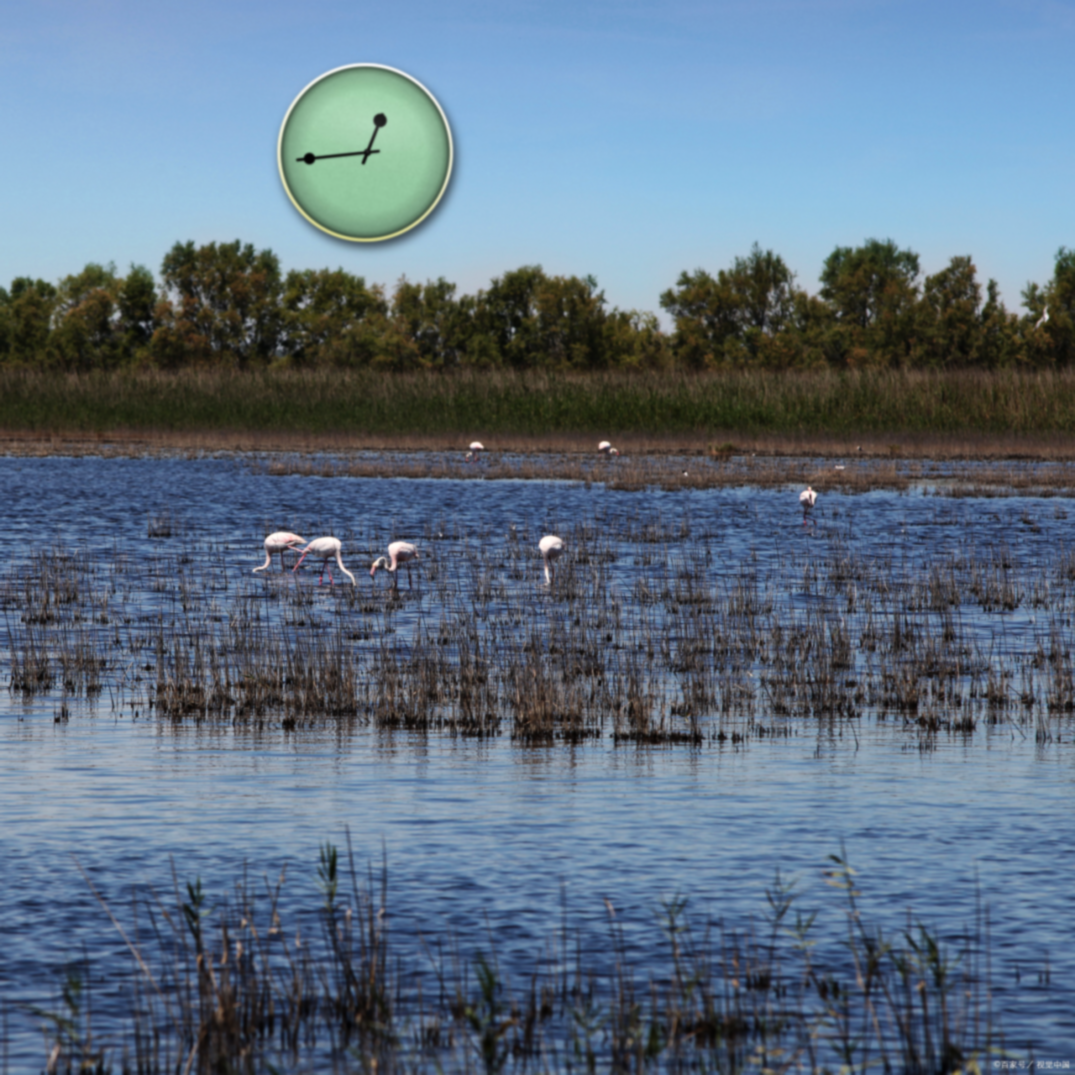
12:44
